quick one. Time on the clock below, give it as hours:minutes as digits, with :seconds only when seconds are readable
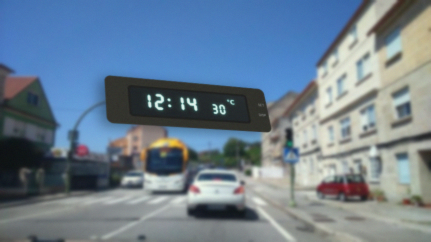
12:14
